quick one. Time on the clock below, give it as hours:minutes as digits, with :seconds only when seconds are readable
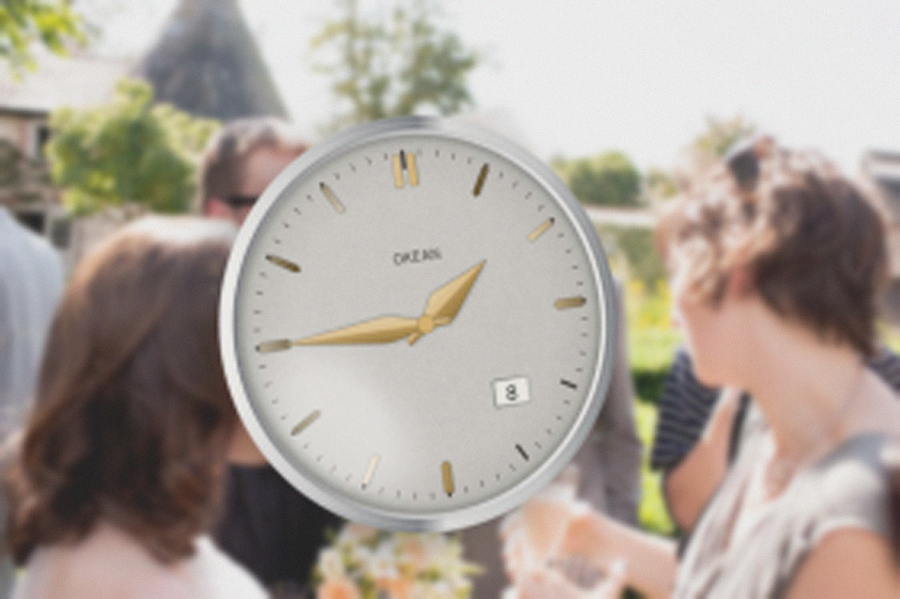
1:45
